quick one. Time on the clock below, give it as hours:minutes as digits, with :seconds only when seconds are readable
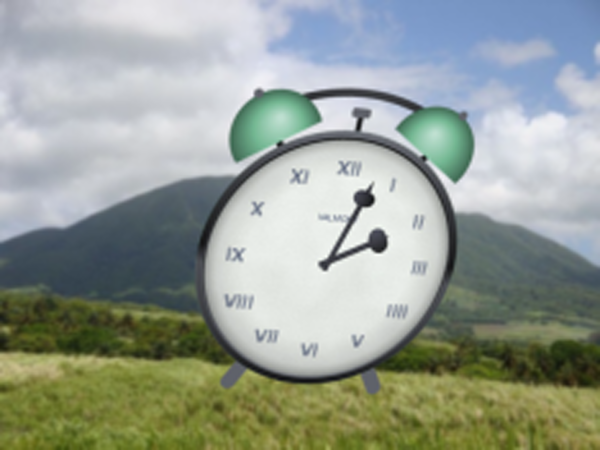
2:03
